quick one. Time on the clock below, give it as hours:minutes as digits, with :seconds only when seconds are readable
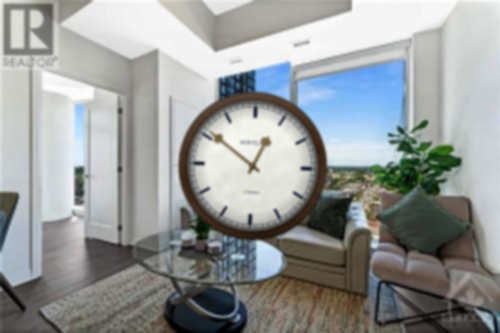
12:51
